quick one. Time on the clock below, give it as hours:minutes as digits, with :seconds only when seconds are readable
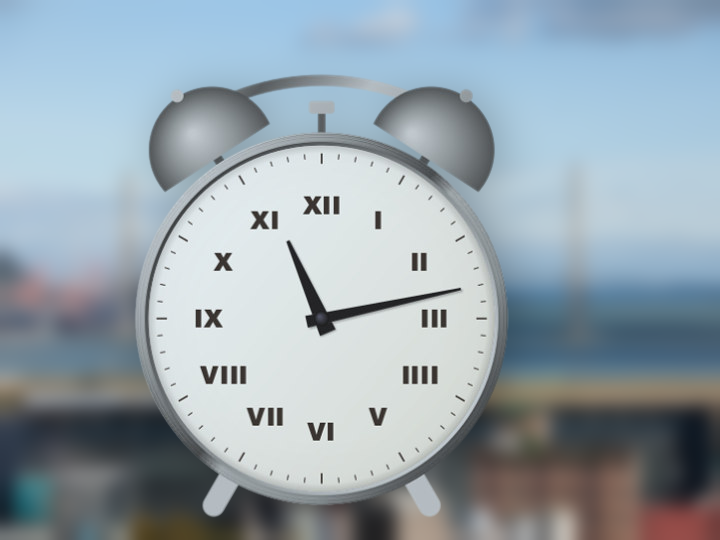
11:13
